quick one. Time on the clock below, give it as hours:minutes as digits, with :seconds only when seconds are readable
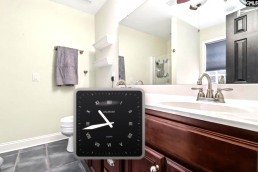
10:43
